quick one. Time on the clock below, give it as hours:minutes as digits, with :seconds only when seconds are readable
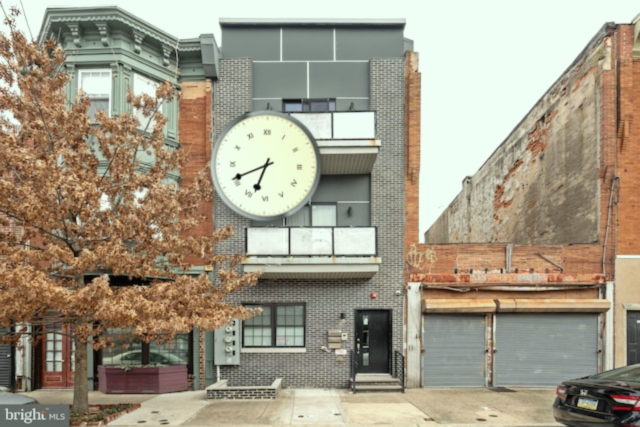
6:41
